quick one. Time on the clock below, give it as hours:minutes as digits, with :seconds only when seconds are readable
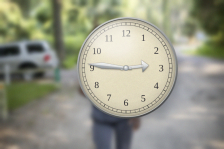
2:46
